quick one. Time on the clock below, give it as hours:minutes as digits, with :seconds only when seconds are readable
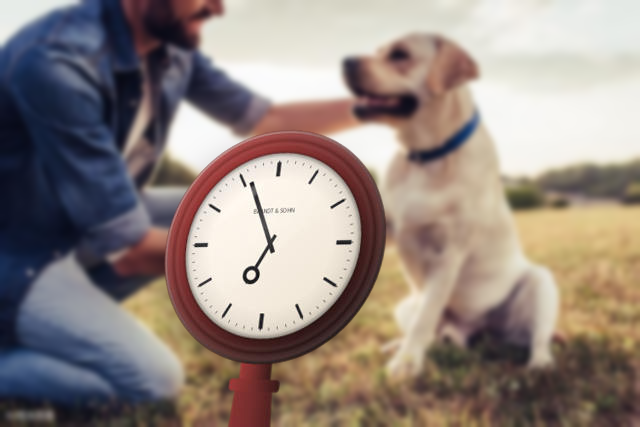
6:56
